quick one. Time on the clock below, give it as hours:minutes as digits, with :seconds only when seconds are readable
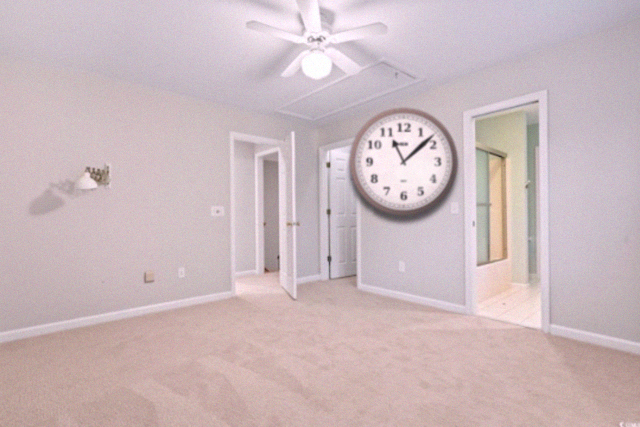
11:08
